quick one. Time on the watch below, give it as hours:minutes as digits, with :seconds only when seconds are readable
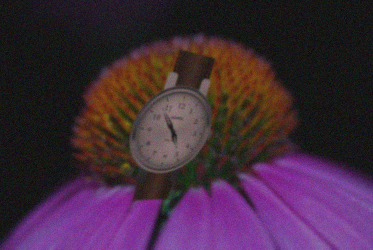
4:53
